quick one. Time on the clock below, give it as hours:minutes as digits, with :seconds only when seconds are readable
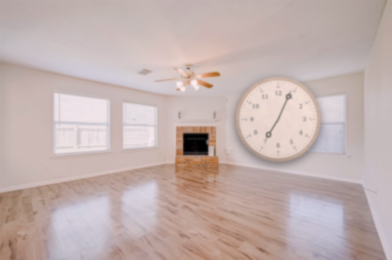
7:04
